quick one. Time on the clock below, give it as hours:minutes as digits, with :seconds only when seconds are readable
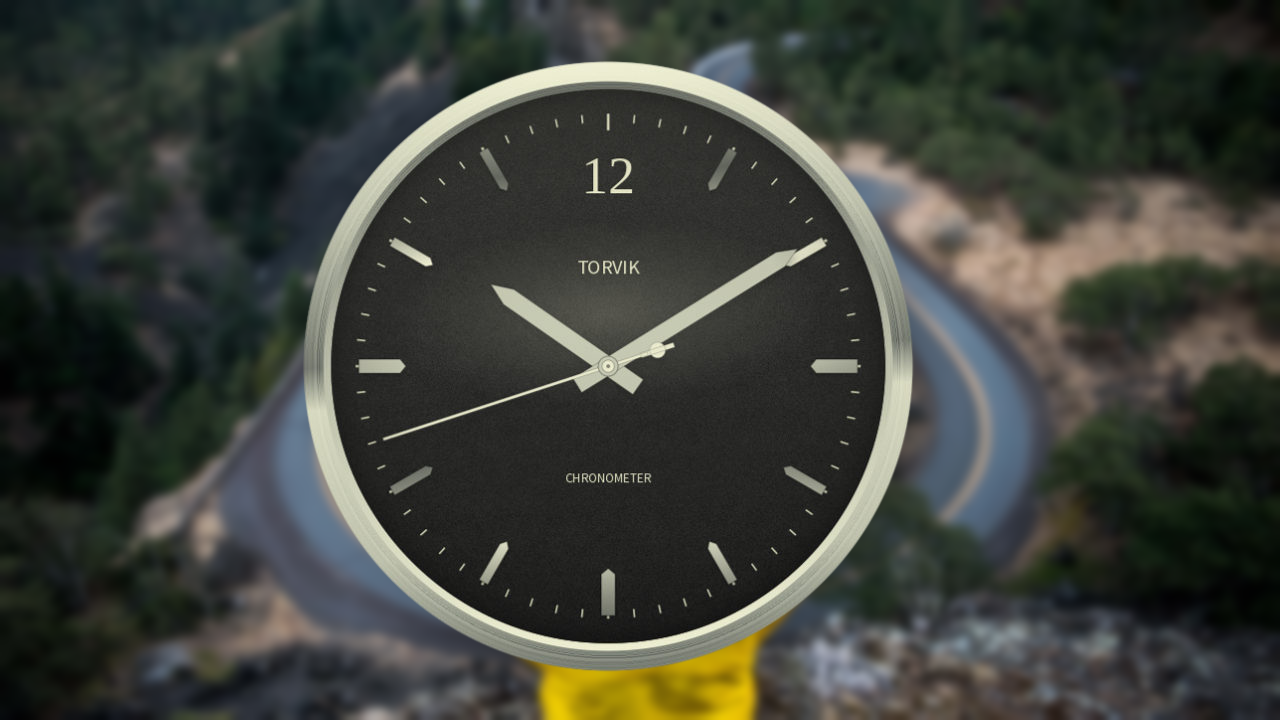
10:09:42
